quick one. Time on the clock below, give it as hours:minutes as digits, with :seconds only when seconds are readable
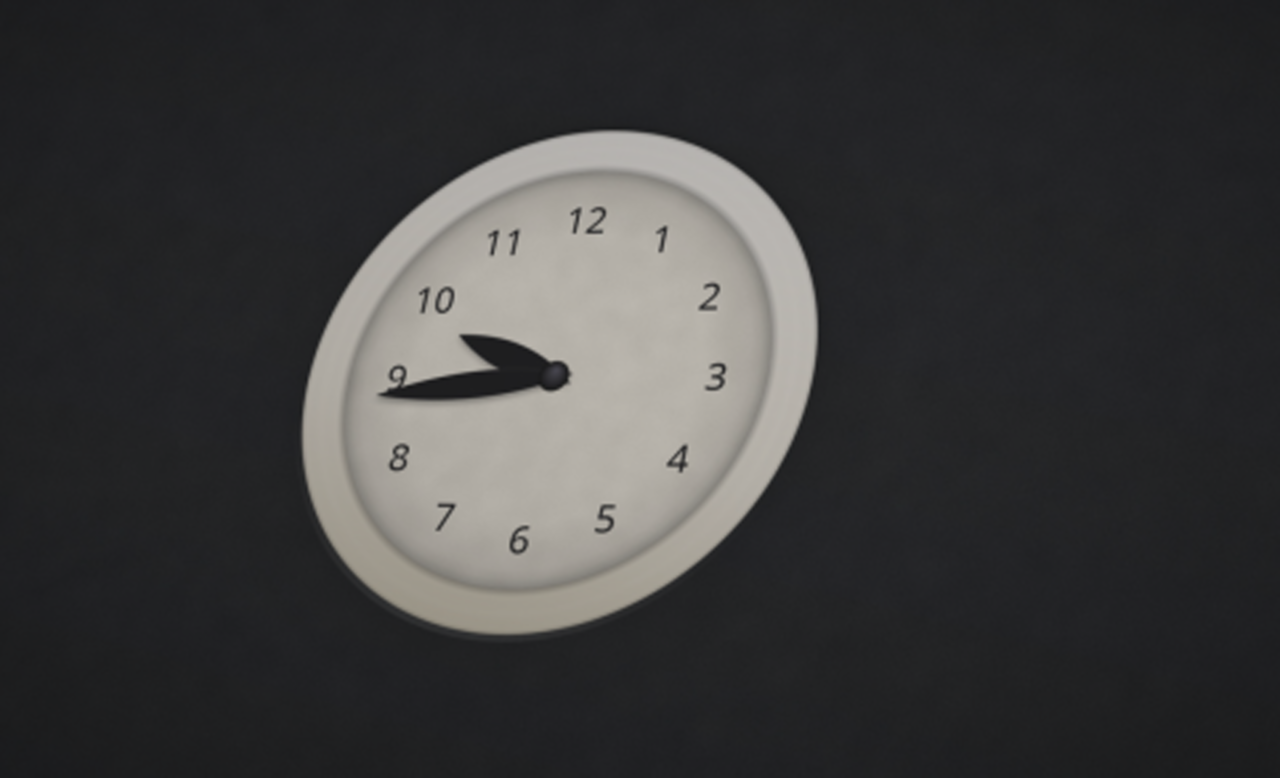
9:44
